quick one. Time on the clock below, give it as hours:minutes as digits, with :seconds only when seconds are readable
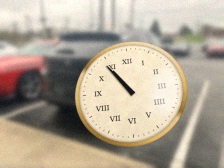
10:54
